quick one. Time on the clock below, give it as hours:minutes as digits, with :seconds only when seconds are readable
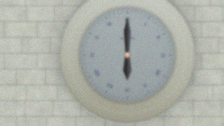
6:00
